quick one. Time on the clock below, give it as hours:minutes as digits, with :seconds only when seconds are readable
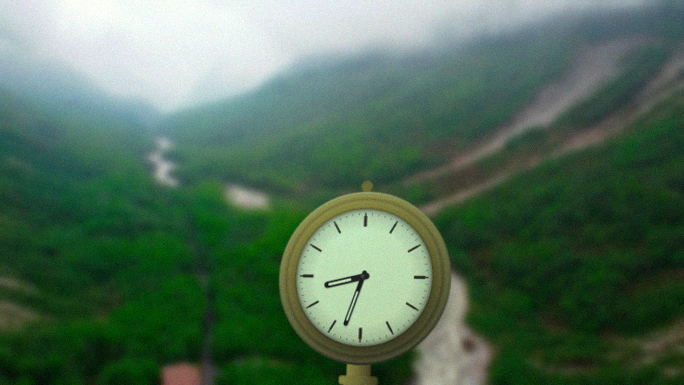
8:33
